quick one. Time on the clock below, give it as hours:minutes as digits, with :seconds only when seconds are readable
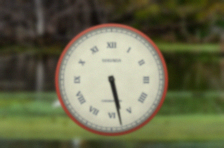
5:28
